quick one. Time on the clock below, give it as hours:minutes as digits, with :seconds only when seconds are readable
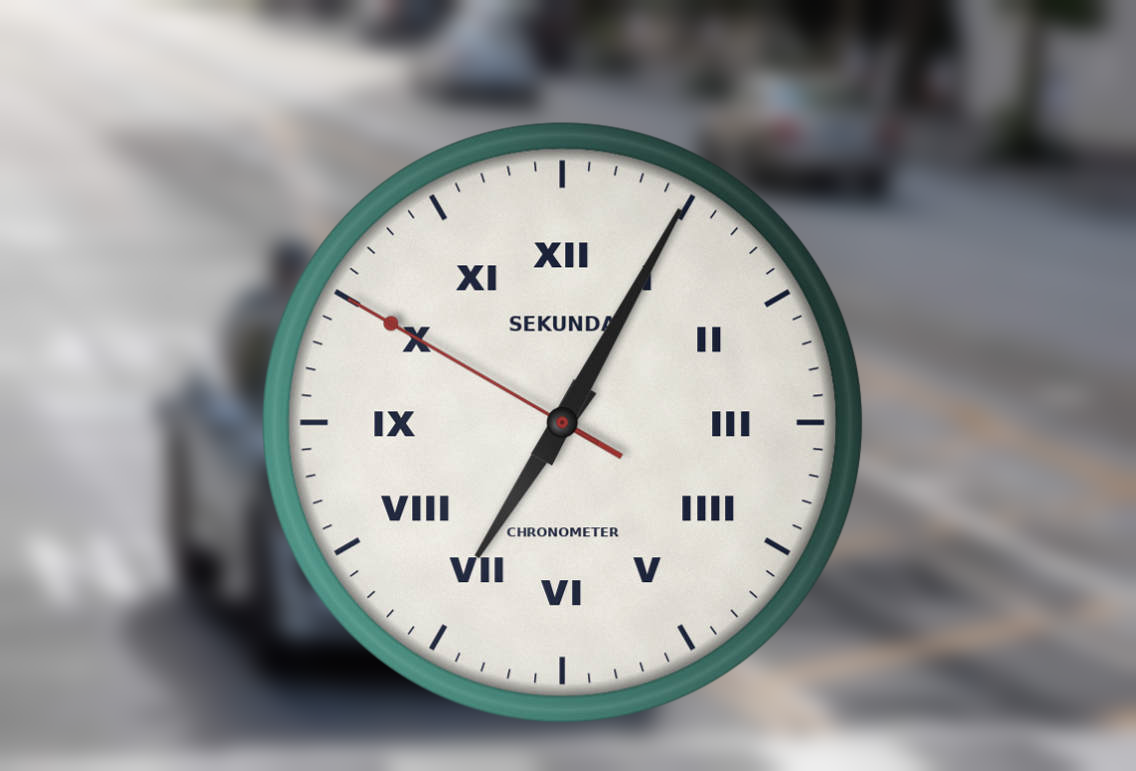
7:04:50
